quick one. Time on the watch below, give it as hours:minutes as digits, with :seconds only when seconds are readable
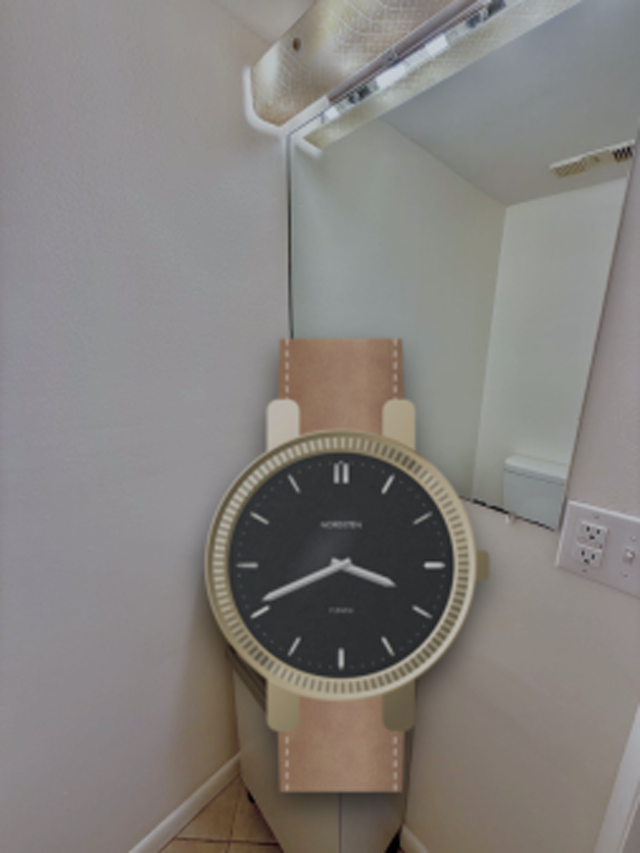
3:41
